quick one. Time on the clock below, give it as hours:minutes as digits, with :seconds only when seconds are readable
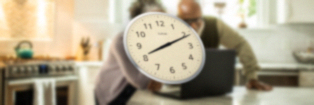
8:11
